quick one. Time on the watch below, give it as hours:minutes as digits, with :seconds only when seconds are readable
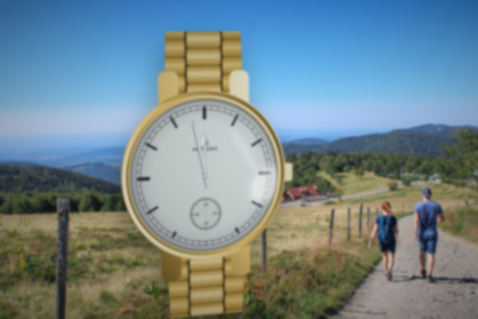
11:58
